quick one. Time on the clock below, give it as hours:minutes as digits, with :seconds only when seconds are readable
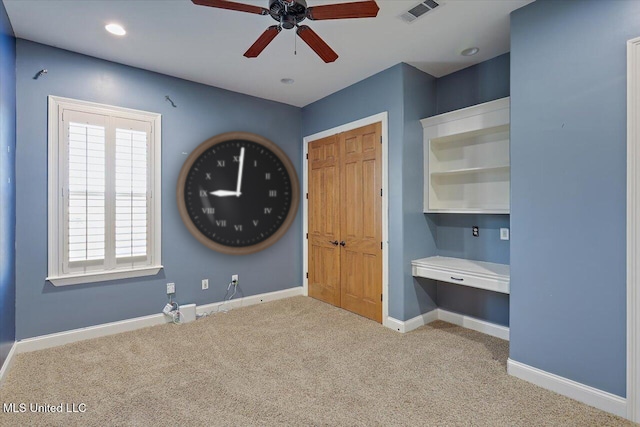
9:01
